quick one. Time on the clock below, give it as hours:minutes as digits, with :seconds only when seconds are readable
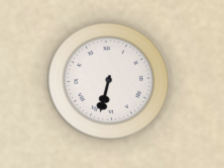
6:33
